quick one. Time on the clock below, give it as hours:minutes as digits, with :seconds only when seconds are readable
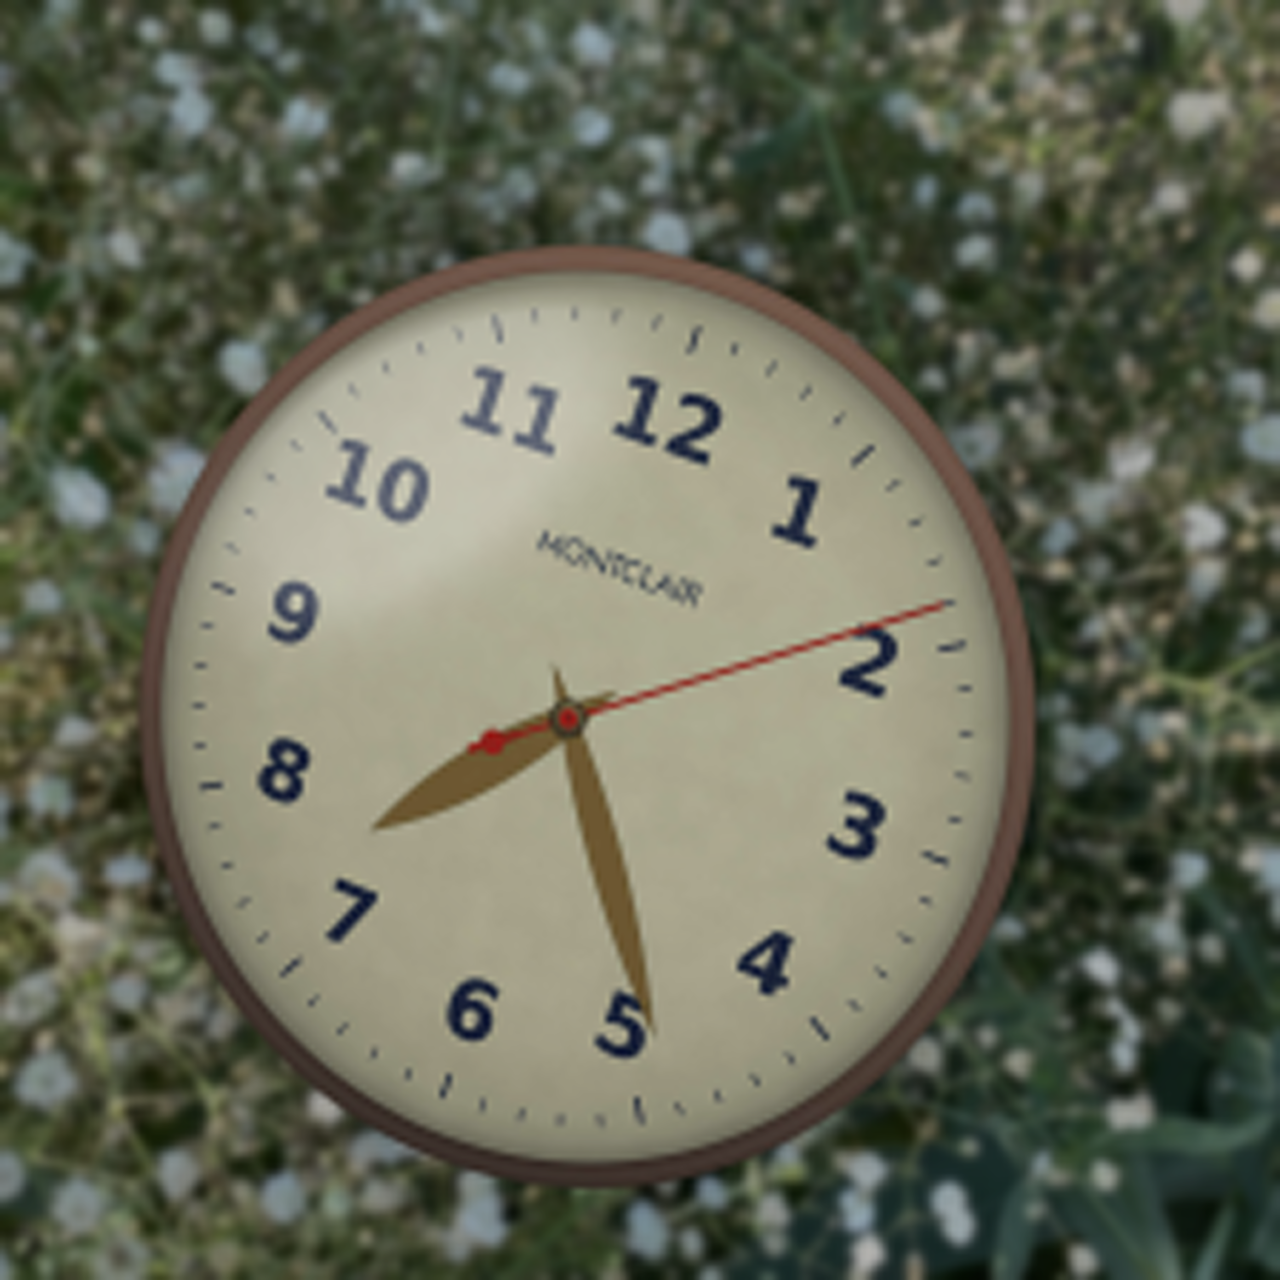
7:24:09
